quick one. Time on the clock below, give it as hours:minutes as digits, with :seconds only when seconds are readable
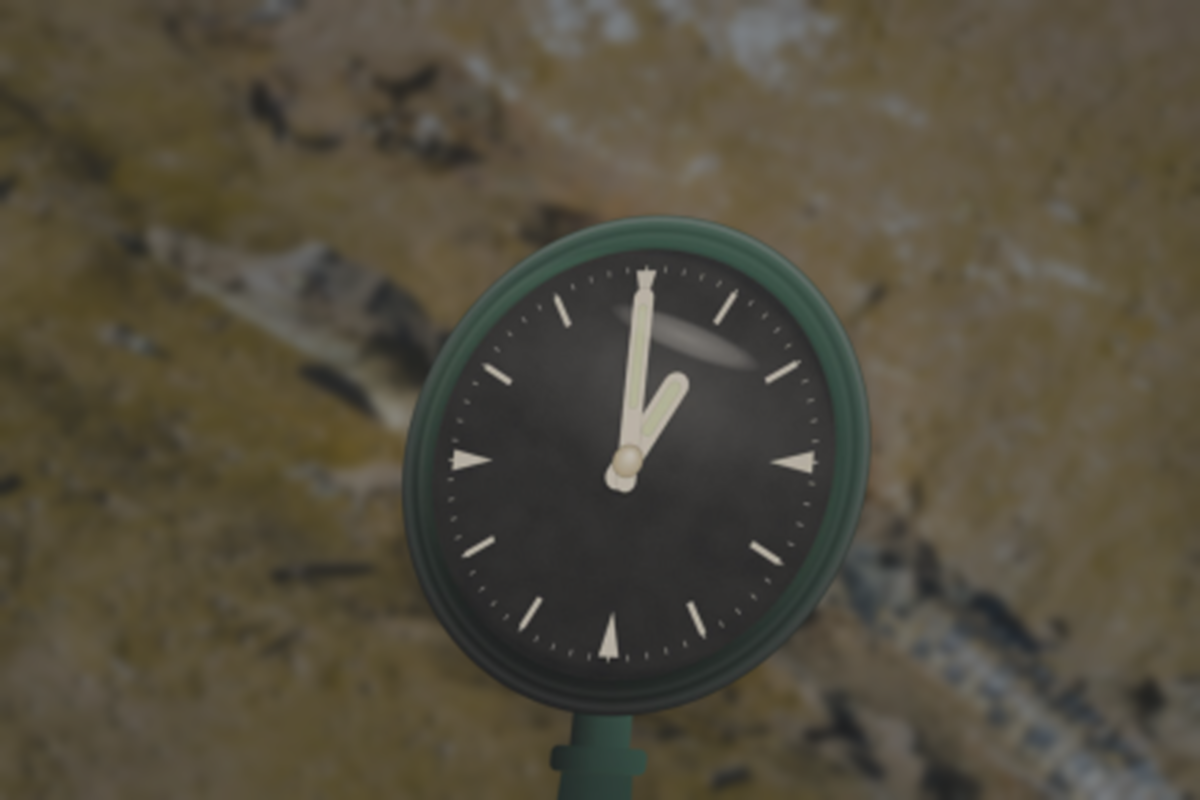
1:00
